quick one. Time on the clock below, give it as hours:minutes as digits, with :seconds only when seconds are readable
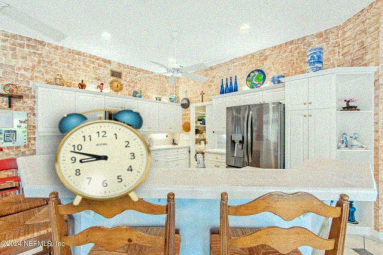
8:48
